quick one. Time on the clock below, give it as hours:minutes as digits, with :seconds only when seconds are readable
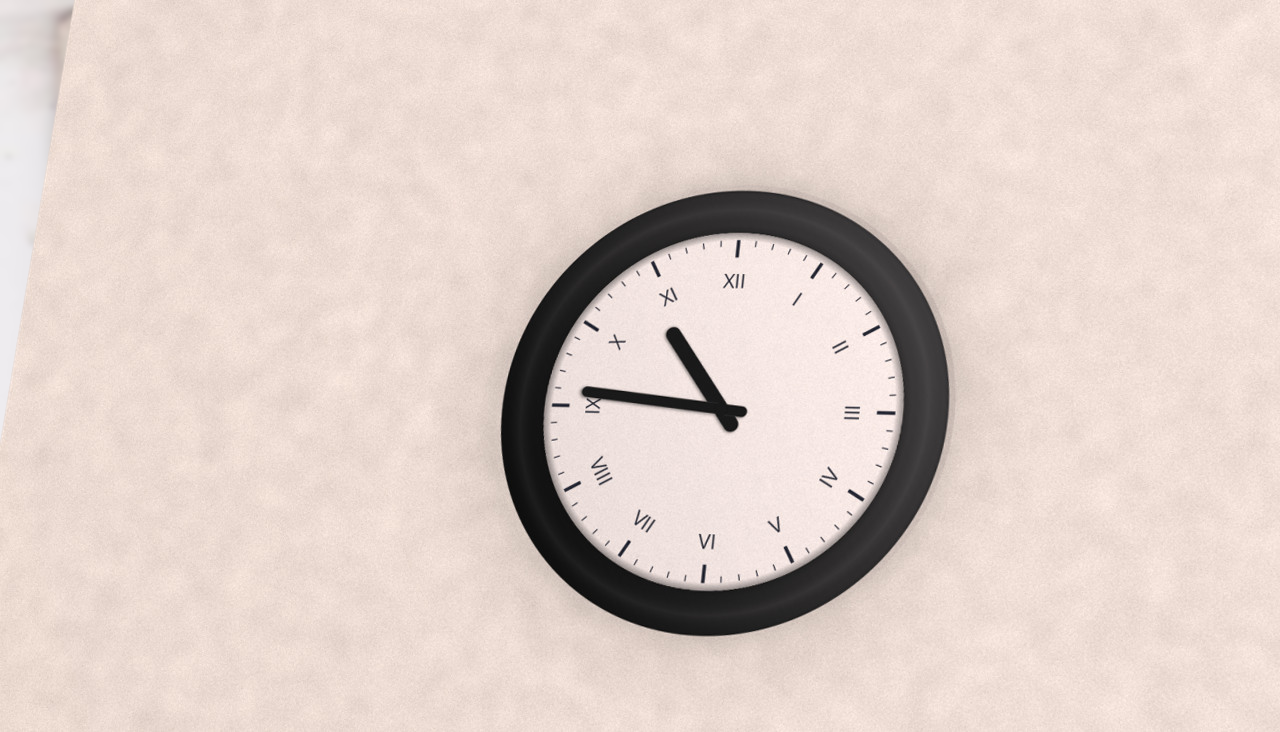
10:46
